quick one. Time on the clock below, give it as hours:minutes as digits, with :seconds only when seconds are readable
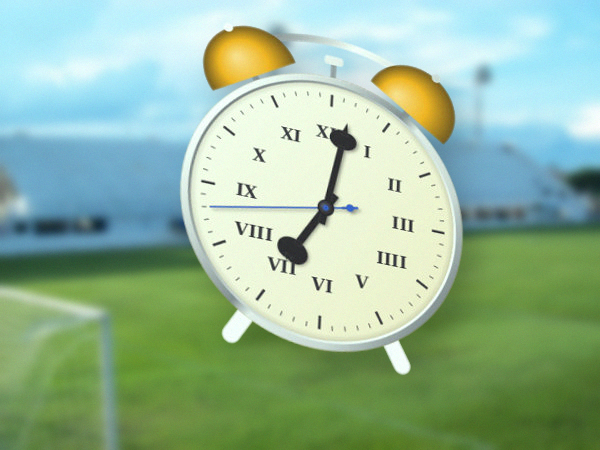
7:01:43
